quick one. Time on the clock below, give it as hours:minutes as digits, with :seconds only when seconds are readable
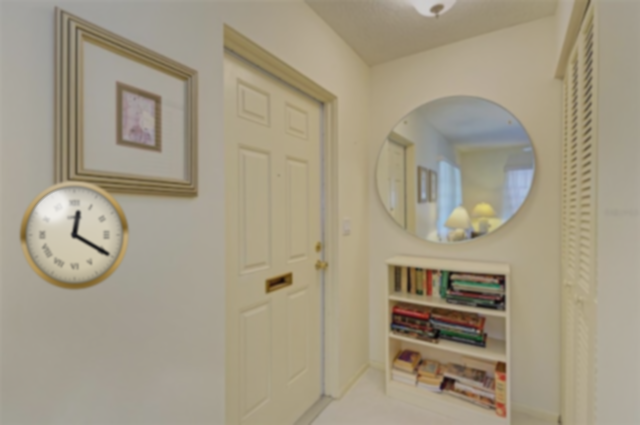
12:20
